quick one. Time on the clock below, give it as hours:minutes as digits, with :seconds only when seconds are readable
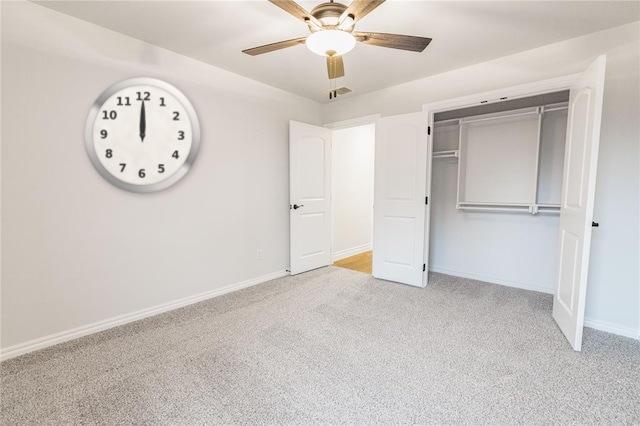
12:00
